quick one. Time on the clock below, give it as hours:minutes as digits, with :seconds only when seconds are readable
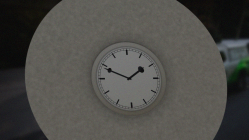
1:49
